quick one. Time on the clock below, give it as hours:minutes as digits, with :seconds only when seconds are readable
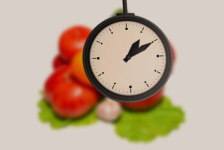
1:10
